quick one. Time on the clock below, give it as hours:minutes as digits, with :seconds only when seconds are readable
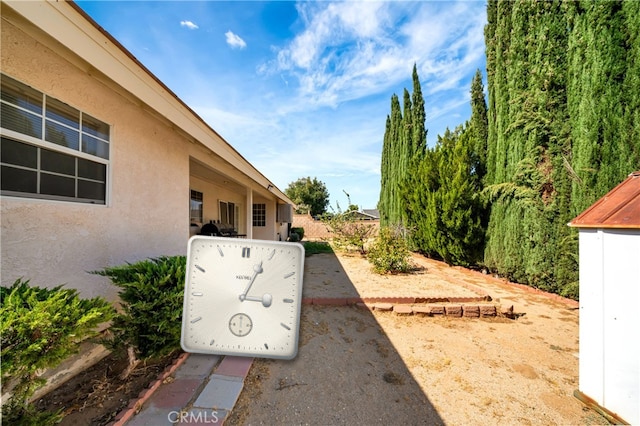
3:04
